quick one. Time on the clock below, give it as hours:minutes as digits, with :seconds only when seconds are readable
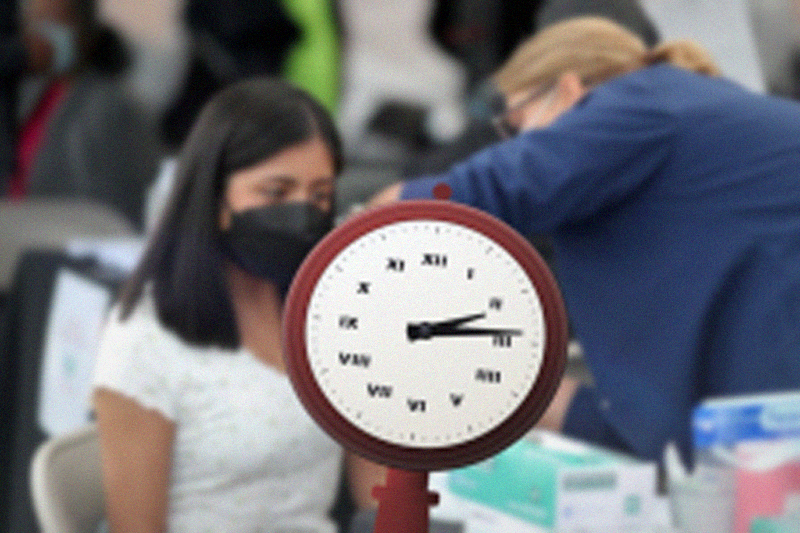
2:14
